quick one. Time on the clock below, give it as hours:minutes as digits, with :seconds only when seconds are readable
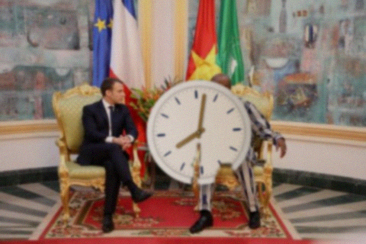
8:02
